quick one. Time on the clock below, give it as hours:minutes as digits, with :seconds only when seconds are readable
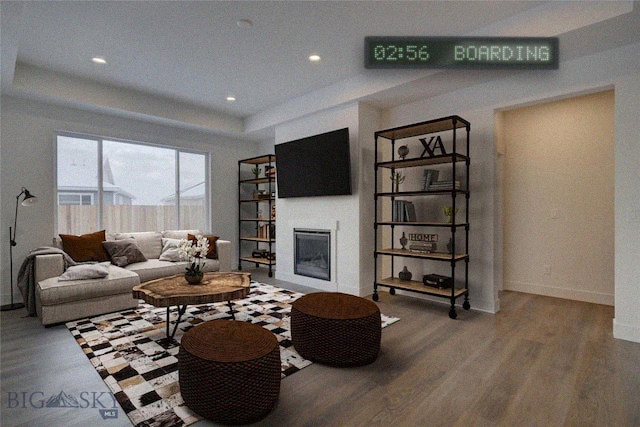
2:56
